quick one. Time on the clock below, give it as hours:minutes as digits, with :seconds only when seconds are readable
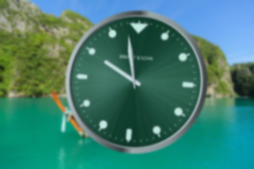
9:58
